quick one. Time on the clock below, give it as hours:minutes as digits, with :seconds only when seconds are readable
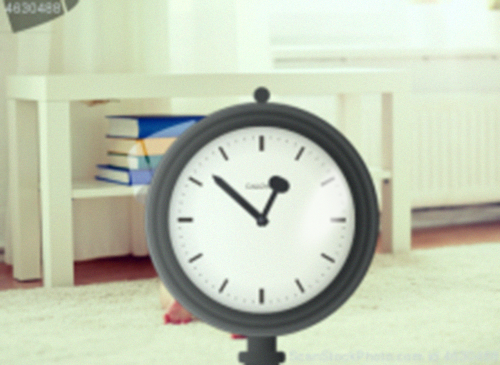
12:52
